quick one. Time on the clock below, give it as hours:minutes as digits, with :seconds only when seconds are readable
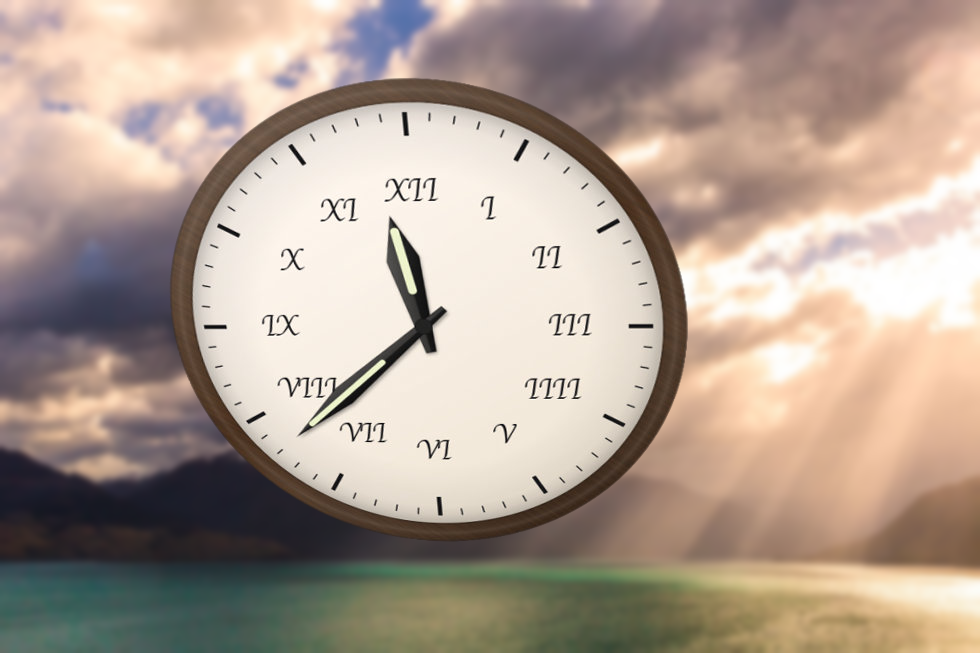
11:38
